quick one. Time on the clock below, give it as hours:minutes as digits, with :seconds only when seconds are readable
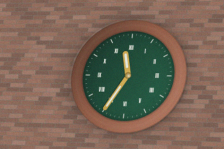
11:35
